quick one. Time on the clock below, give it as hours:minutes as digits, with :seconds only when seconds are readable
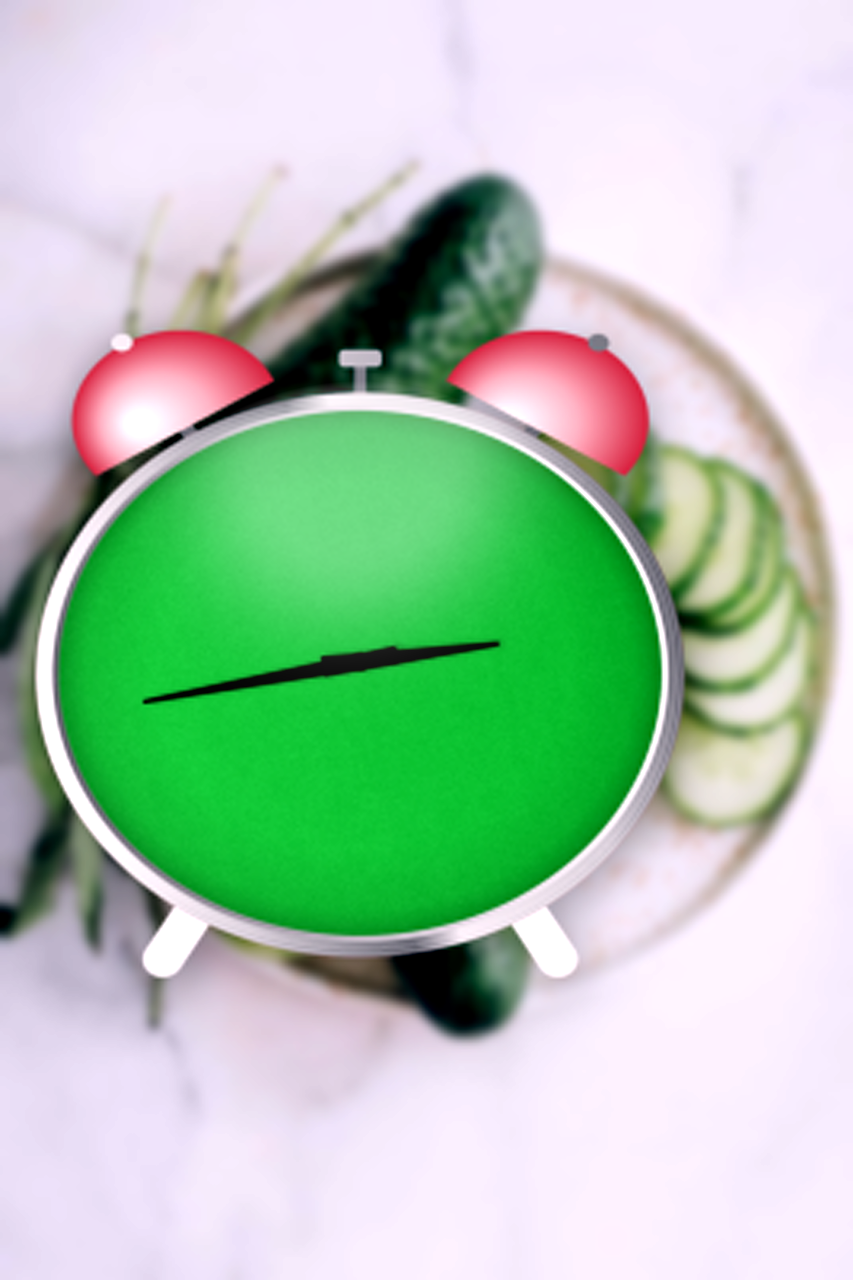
2:43
